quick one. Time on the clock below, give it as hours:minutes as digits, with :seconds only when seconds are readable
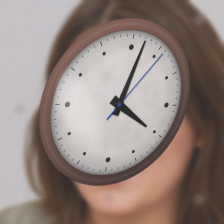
4:02:06
